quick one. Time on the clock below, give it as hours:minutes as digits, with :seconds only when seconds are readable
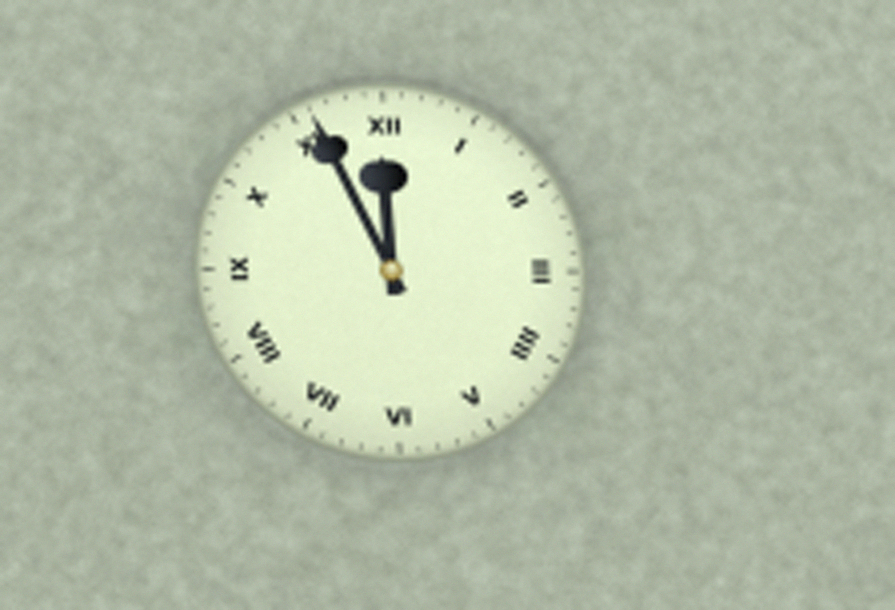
11:56
